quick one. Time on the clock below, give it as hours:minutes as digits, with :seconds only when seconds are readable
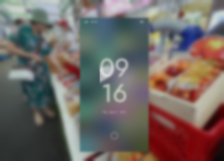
9:16
